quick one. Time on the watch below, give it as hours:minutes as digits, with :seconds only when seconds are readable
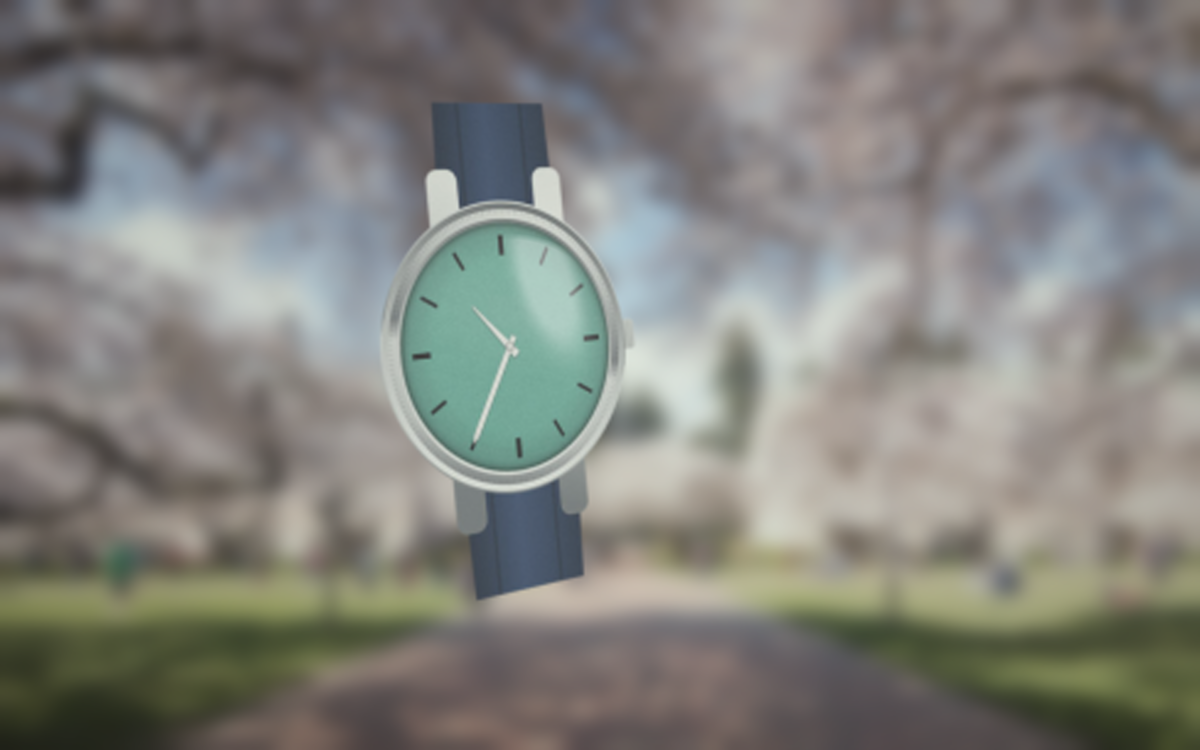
10:35
